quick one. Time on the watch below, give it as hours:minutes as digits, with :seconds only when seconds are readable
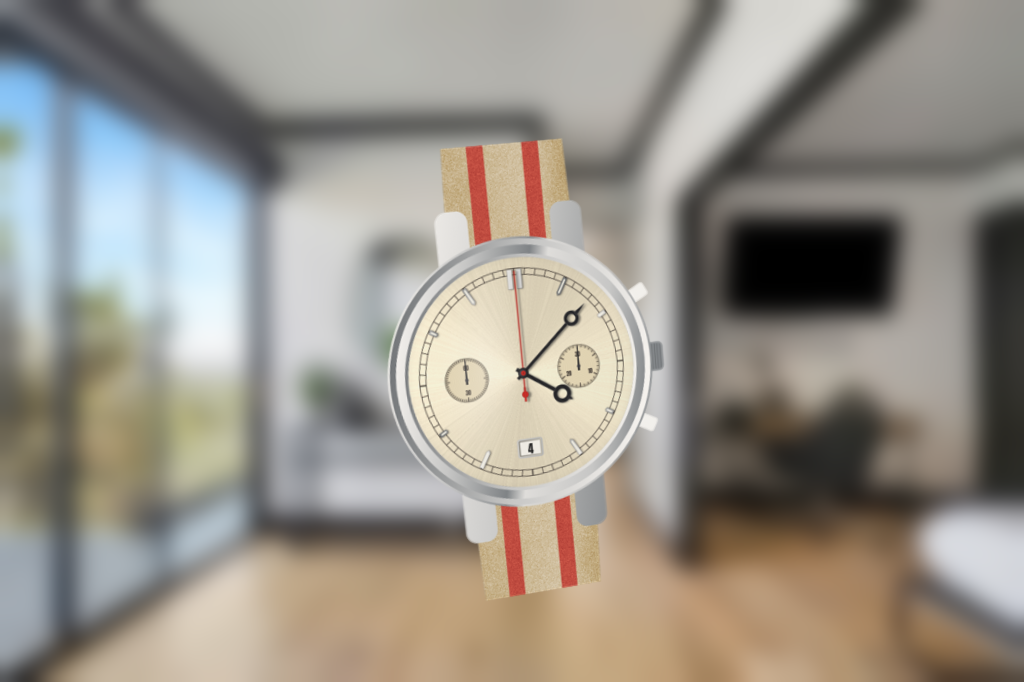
4:08
